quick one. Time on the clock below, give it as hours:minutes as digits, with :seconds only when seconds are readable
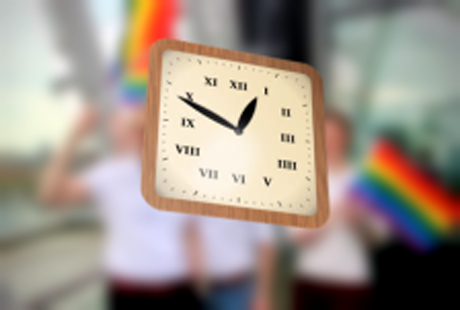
12:49
